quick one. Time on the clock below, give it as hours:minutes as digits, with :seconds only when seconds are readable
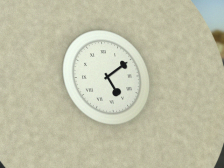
5:10
